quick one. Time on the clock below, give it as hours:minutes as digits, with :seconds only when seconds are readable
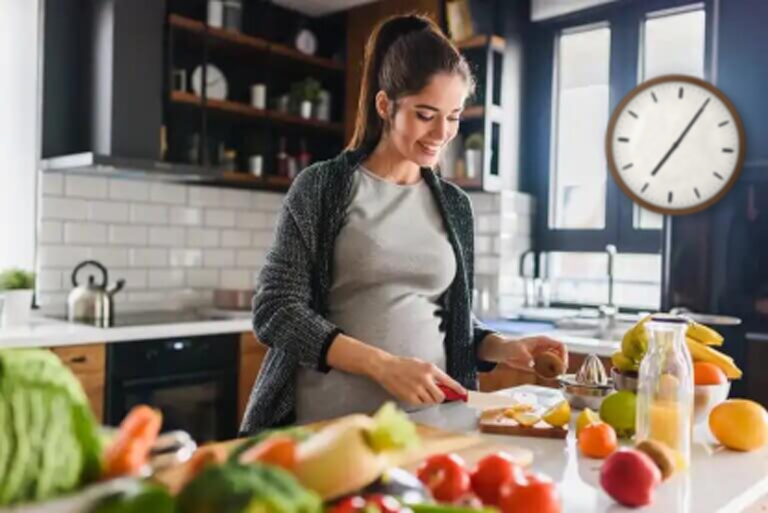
7:05
